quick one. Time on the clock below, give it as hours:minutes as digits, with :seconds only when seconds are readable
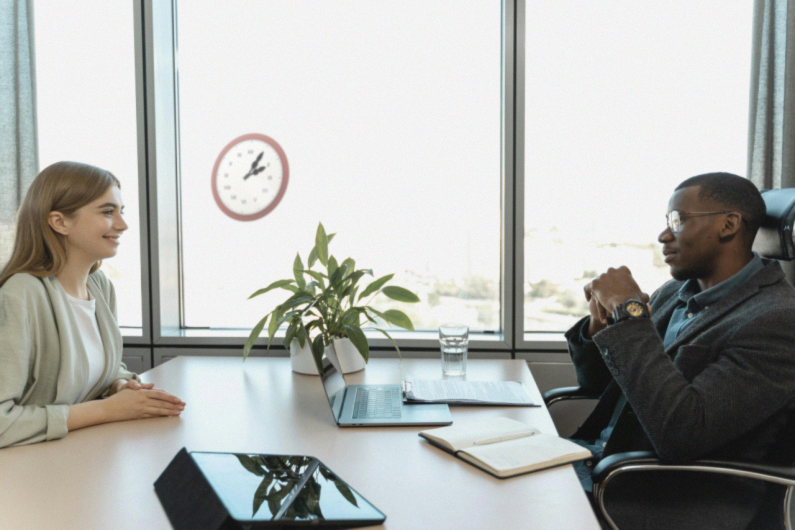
2:05
